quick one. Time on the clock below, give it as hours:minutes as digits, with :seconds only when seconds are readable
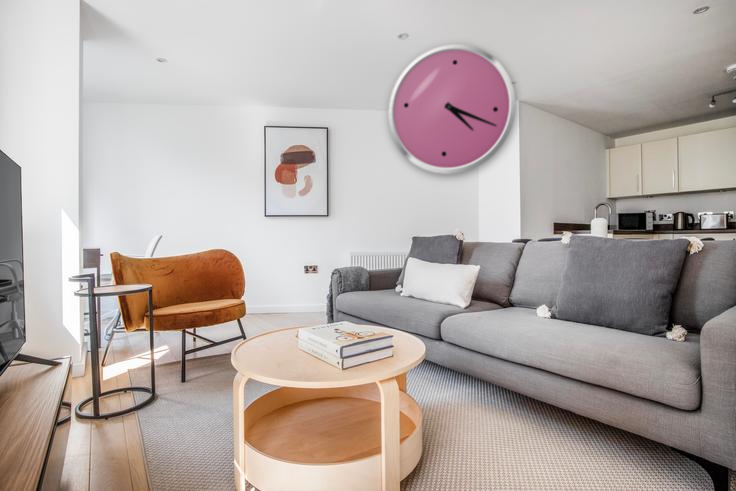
4:18
